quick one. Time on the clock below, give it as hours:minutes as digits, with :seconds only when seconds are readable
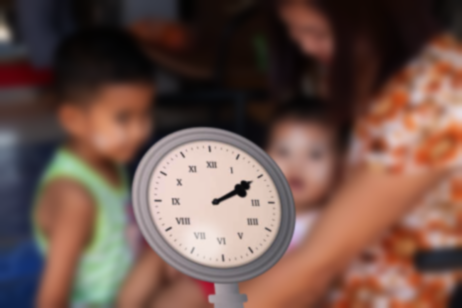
2:10
